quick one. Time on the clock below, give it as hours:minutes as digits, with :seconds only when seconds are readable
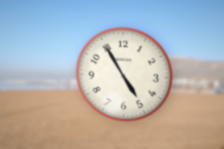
4:55
